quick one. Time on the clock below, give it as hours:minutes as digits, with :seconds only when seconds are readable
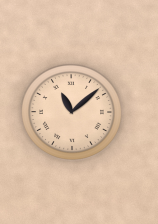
11:08
